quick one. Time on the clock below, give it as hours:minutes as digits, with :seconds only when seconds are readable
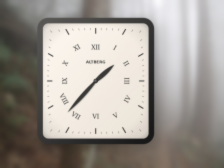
1:37
